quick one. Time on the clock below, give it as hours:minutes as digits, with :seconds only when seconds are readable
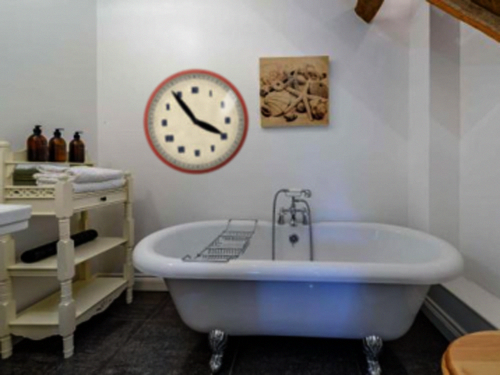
3:54
